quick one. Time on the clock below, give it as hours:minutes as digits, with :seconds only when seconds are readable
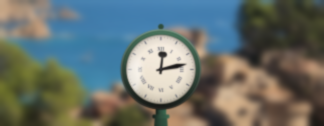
12:13
